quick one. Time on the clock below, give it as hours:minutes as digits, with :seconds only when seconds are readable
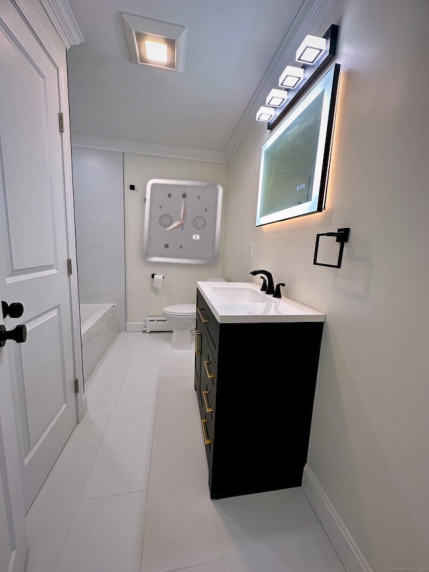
8:00
